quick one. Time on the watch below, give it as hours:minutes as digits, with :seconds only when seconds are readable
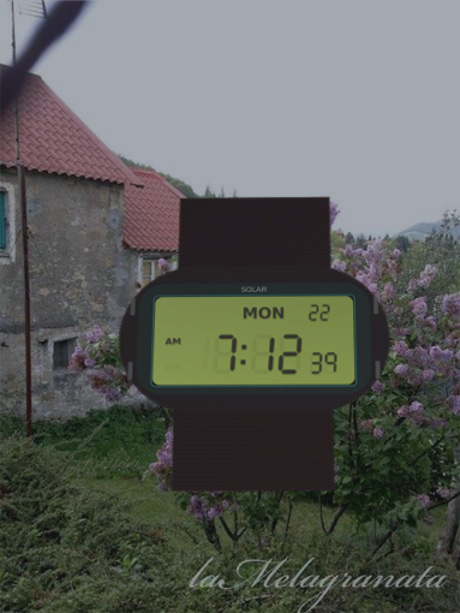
7:12:39
